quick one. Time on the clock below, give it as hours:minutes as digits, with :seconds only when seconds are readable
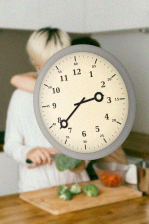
2:38
